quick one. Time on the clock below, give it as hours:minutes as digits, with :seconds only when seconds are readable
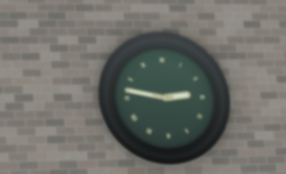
2:47
